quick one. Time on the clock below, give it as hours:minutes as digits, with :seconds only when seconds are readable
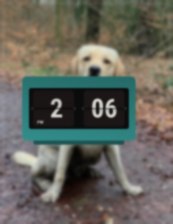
2:06
